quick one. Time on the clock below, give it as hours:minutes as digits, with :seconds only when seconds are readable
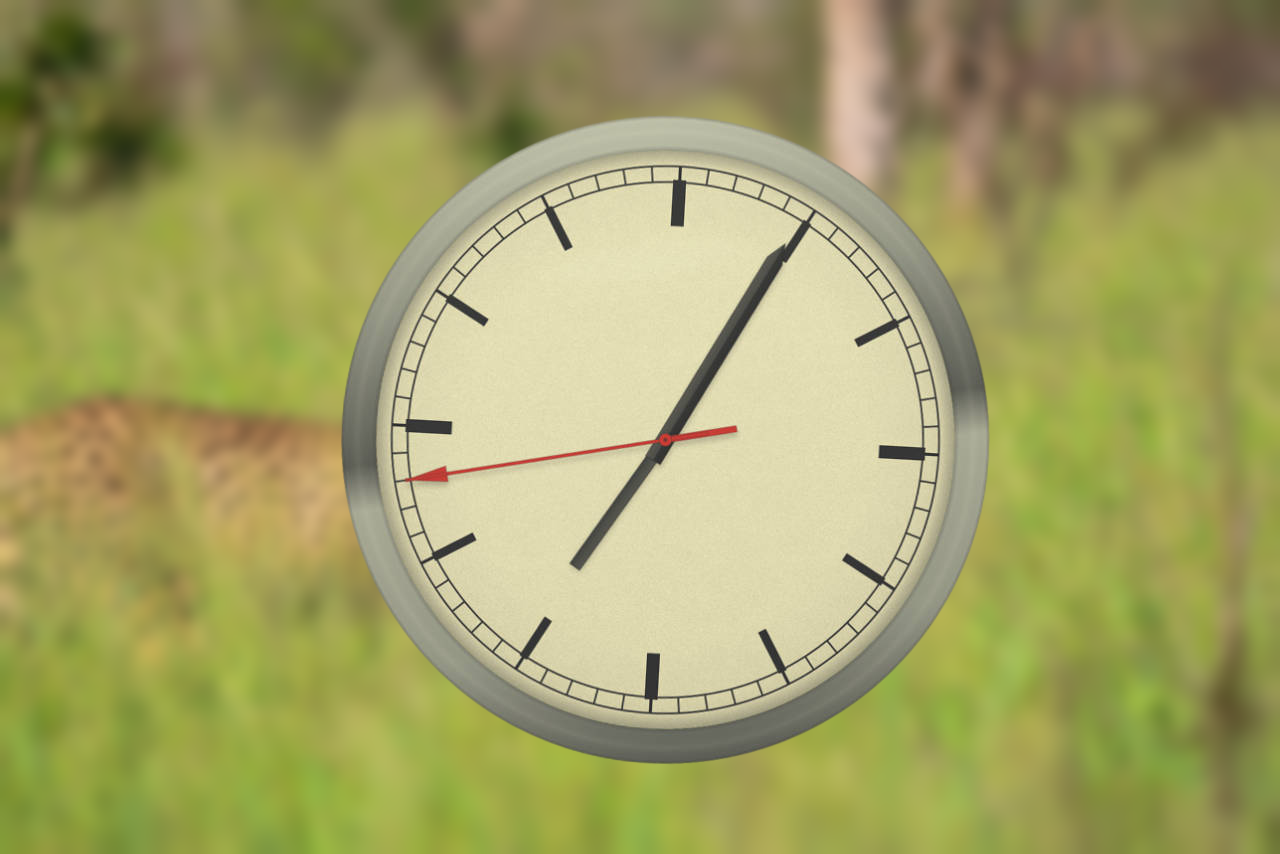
7:04:43
